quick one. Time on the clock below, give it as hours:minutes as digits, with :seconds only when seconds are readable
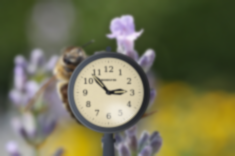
2:53
